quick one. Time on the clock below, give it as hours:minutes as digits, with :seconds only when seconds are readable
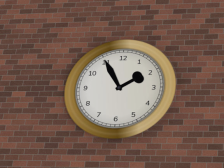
1:55
